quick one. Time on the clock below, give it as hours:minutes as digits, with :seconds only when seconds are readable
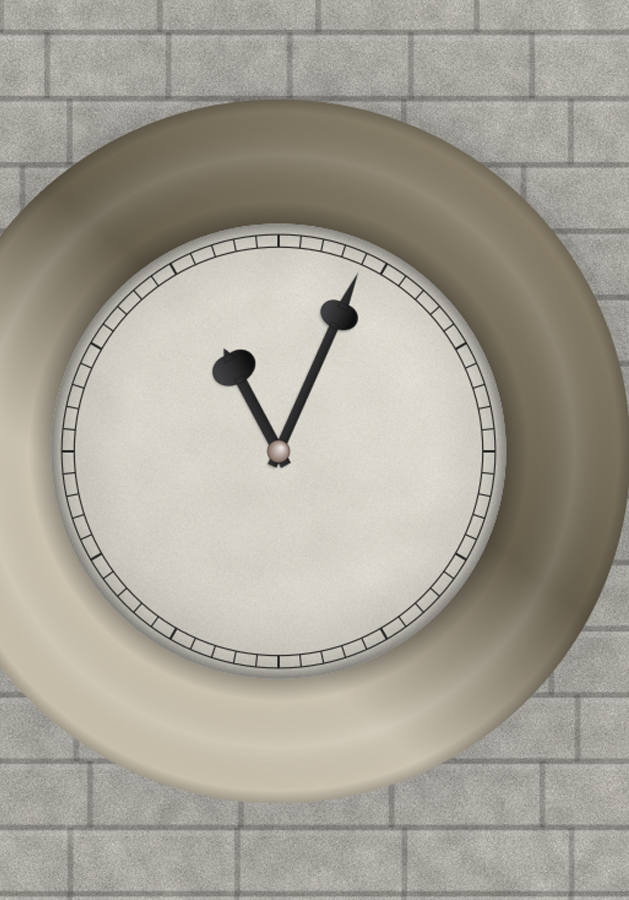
11:04
